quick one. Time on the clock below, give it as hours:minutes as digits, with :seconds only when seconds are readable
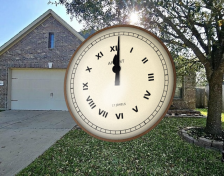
12:01
